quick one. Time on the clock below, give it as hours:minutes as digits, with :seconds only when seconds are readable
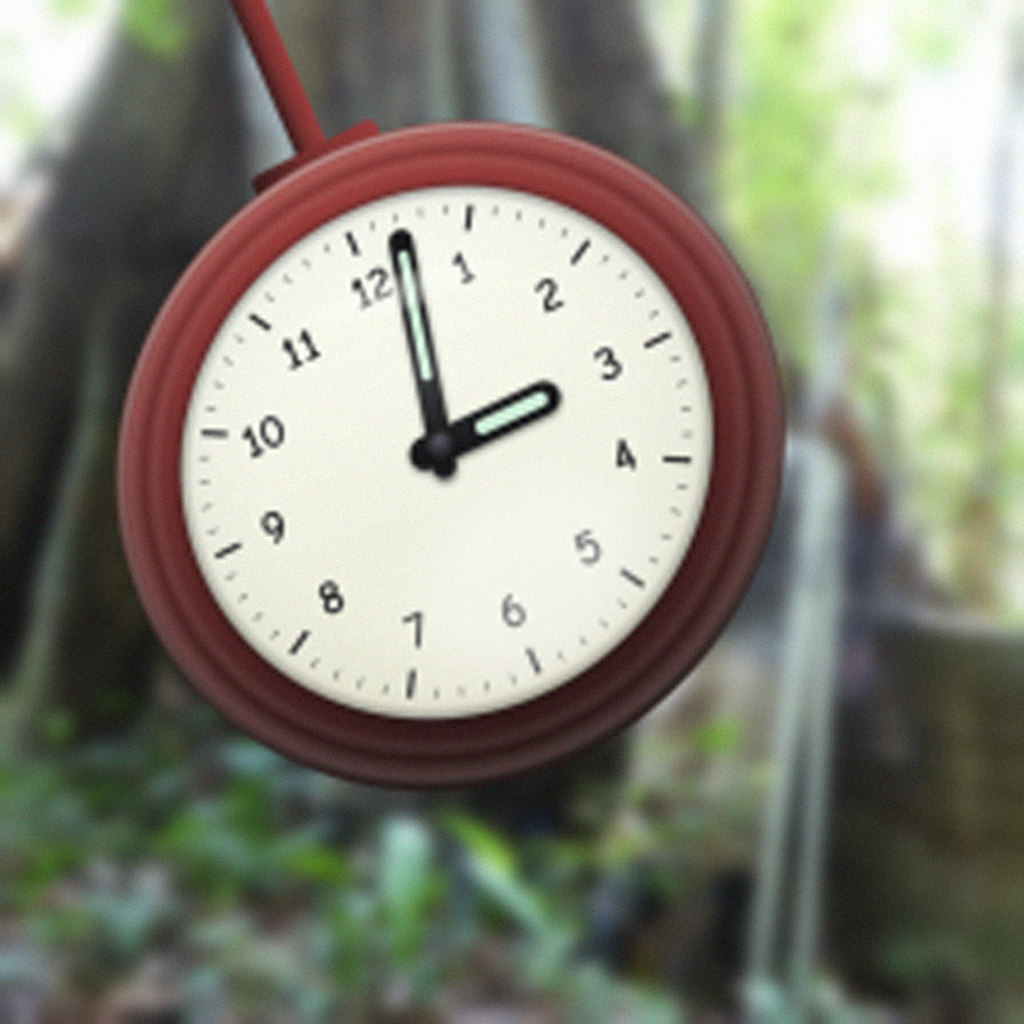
3:02
